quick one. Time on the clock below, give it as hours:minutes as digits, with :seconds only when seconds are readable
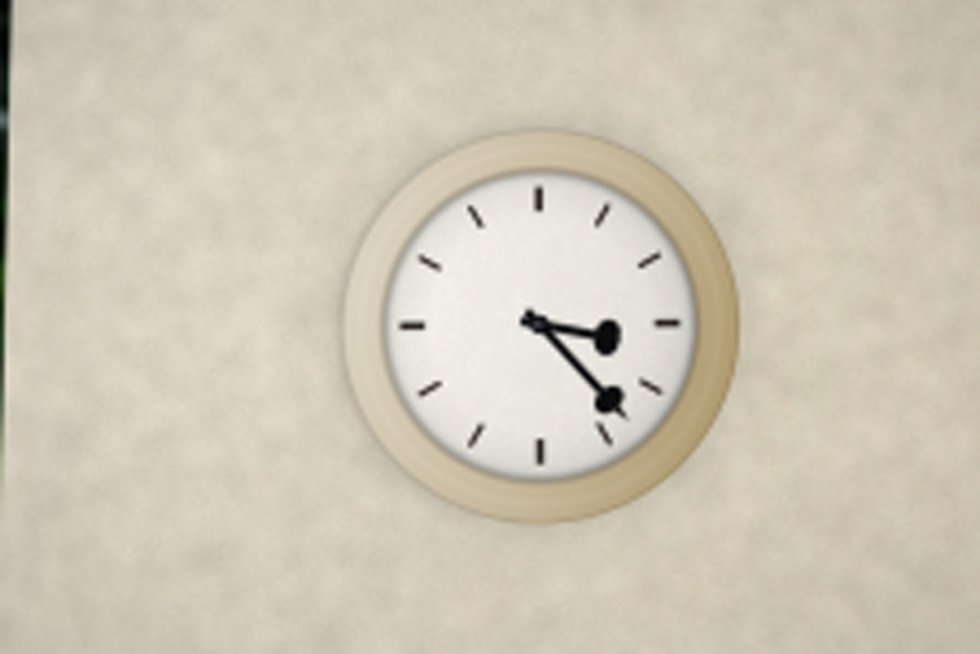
3:23
